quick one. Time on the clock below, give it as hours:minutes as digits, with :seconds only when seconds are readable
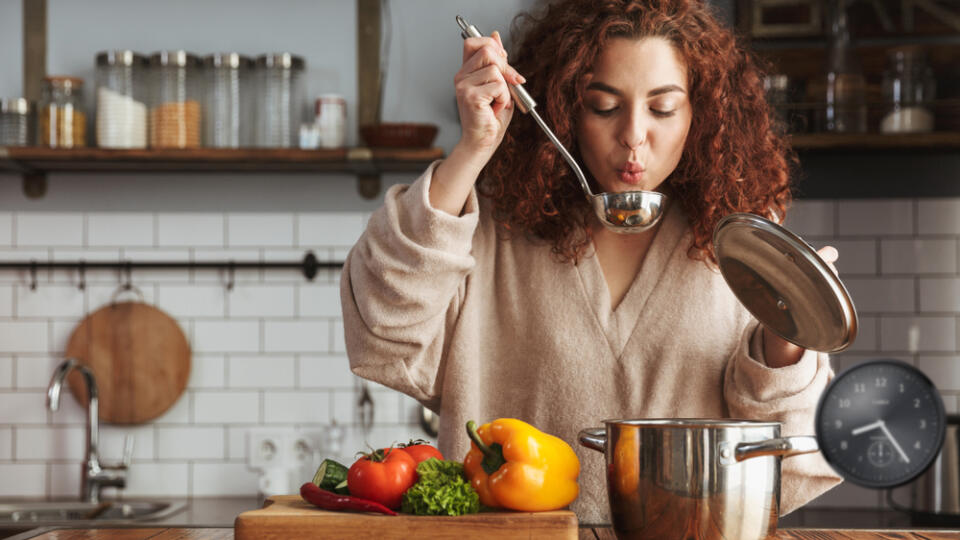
8:24
